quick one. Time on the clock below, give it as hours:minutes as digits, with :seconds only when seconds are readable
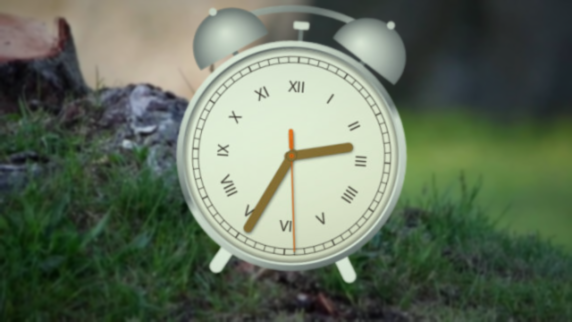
2:34:29
